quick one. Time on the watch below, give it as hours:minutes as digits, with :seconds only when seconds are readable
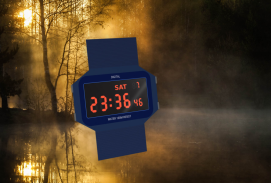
23:36:46
